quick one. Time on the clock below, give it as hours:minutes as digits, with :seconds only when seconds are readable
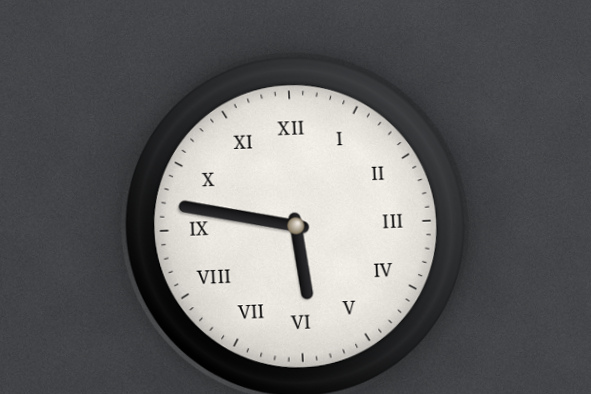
5:47
